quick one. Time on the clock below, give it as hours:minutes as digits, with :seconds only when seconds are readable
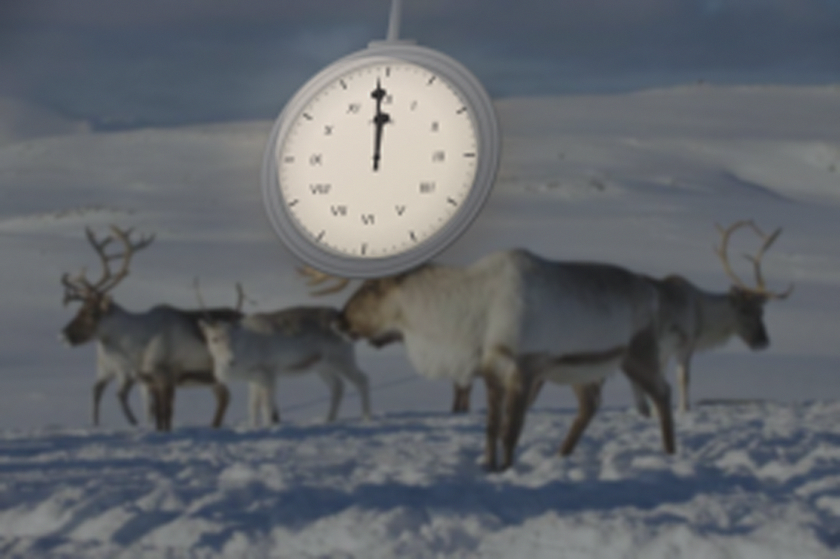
11:59
